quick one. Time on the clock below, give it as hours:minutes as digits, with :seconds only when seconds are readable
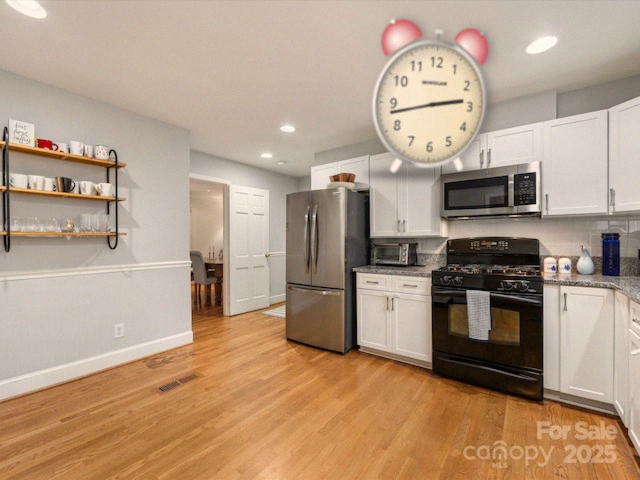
2:43
